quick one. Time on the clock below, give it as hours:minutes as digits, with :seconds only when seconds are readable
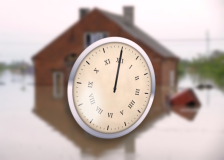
12:00
